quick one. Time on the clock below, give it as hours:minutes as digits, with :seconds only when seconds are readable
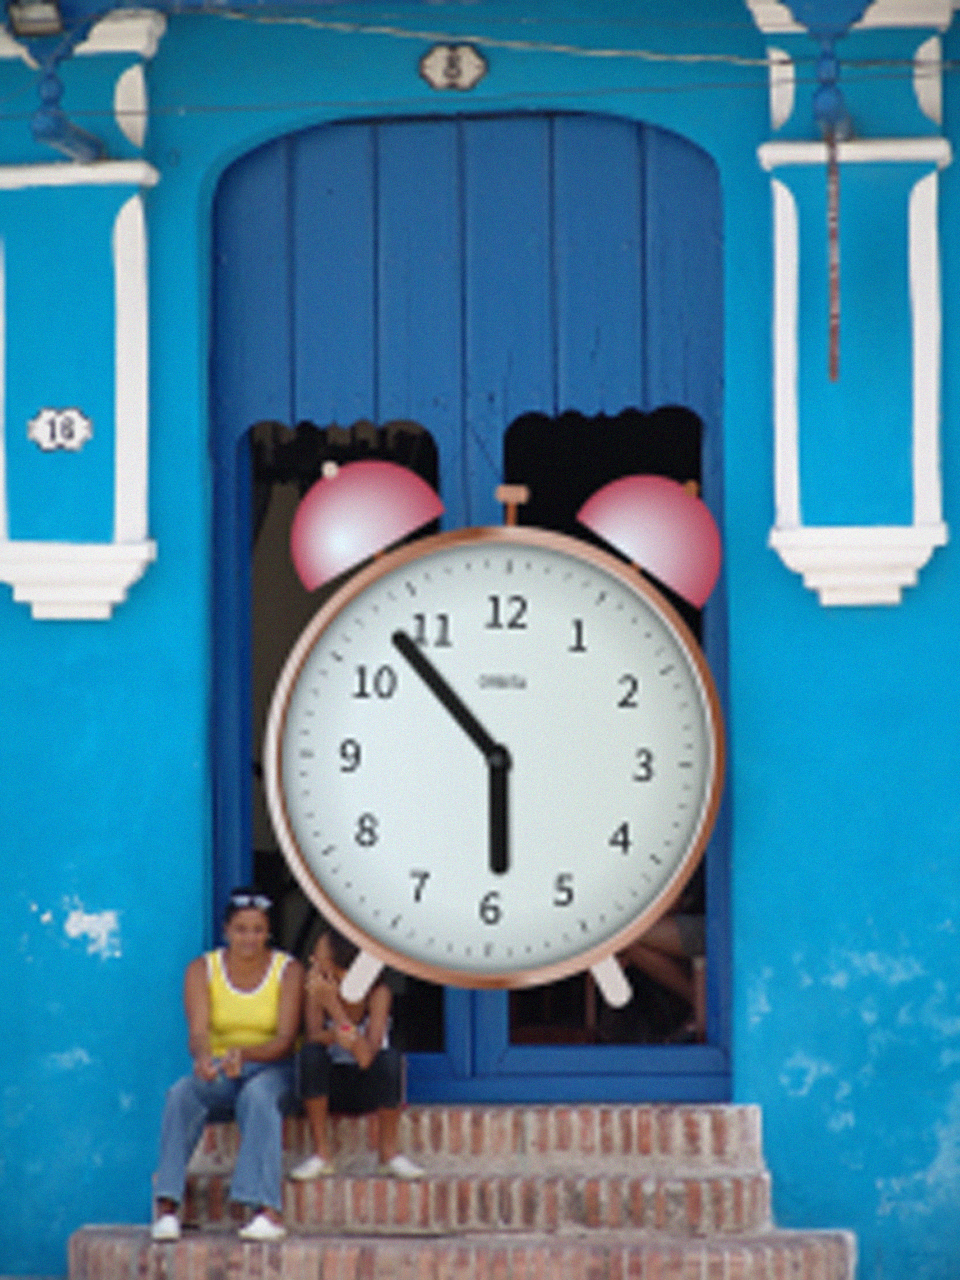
5:53
